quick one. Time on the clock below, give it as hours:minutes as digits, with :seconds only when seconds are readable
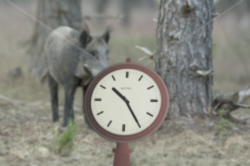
10:25
